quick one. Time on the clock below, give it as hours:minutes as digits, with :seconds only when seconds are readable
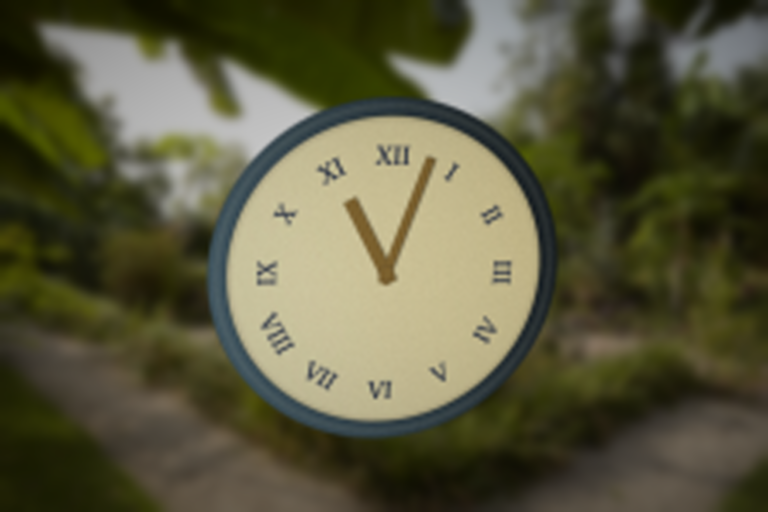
11:03
